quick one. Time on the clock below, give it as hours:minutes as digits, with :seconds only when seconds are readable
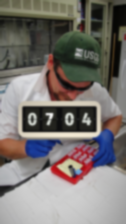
7:04
